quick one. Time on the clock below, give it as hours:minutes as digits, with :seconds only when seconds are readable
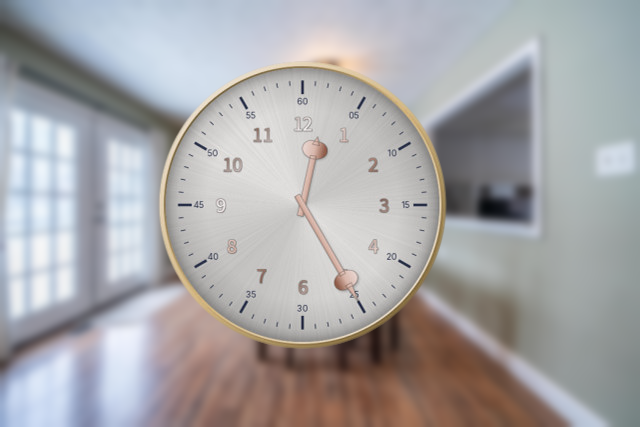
12:25
